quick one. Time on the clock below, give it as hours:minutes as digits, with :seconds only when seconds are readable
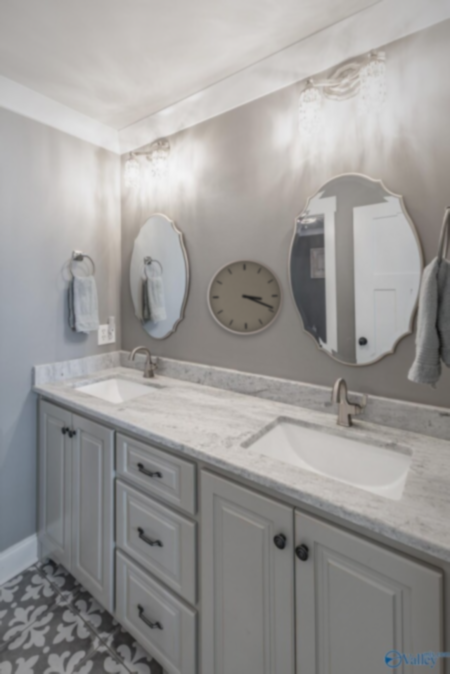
3:19
